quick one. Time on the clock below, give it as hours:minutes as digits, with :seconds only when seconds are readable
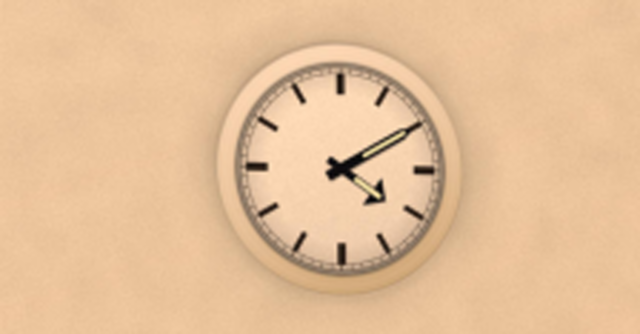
4:10
